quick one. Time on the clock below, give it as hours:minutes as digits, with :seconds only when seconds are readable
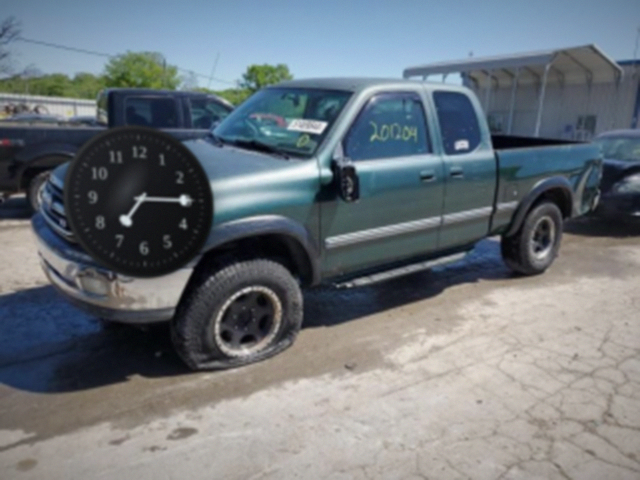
7:15
